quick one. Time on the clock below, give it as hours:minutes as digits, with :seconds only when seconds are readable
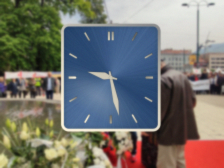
9:28
